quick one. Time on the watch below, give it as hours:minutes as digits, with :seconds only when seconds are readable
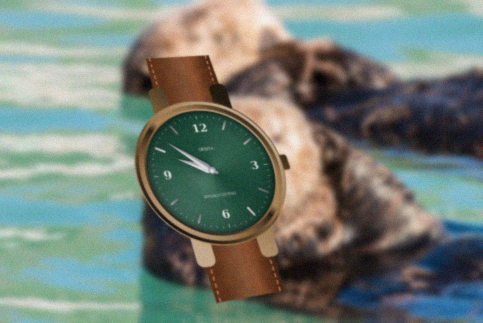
9:52
